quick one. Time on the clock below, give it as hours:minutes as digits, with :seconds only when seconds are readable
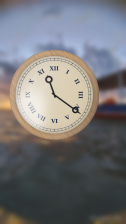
11:21
